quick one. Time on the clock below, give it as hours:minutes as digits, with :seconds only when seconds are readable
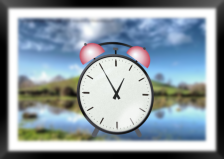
12:55
